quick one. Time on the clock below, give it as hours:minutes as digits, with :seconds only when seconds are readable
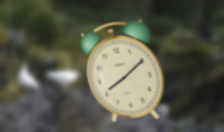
8:10
